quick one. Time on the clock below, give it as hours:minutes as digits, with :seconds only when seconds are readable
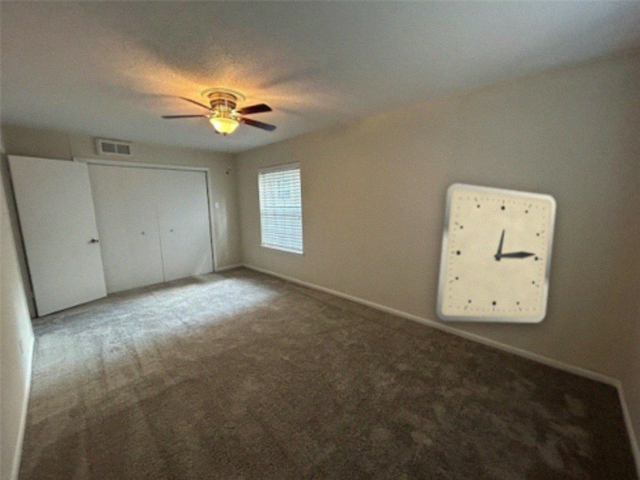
12:14
